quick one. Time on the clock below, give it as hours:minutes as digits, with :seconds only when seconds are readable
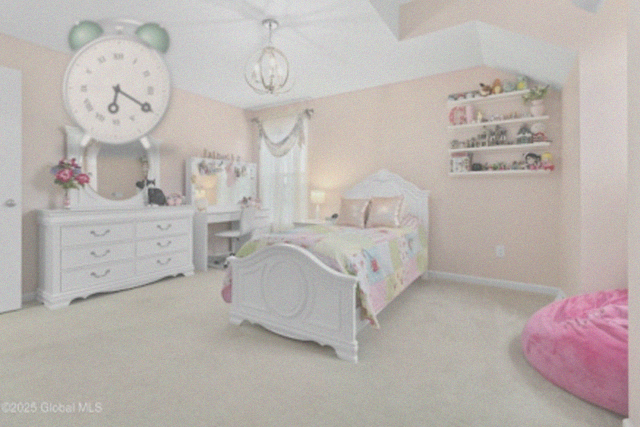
6:20
